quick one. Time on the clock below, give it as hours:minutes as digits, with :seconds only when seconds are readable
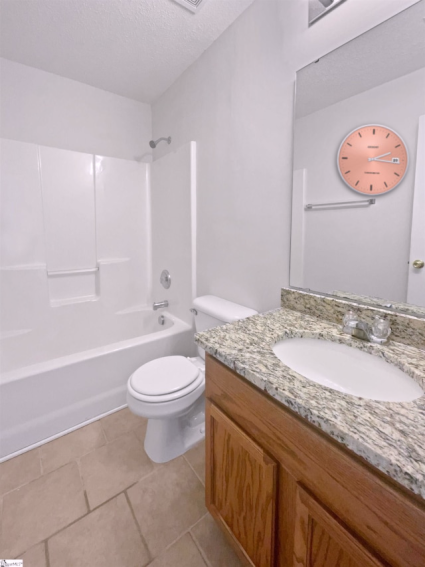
2:16
